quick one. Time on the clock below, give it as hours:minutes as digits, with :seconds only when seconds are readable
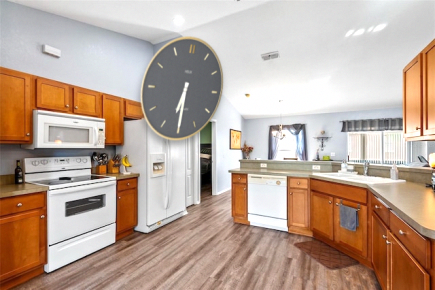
6:30
